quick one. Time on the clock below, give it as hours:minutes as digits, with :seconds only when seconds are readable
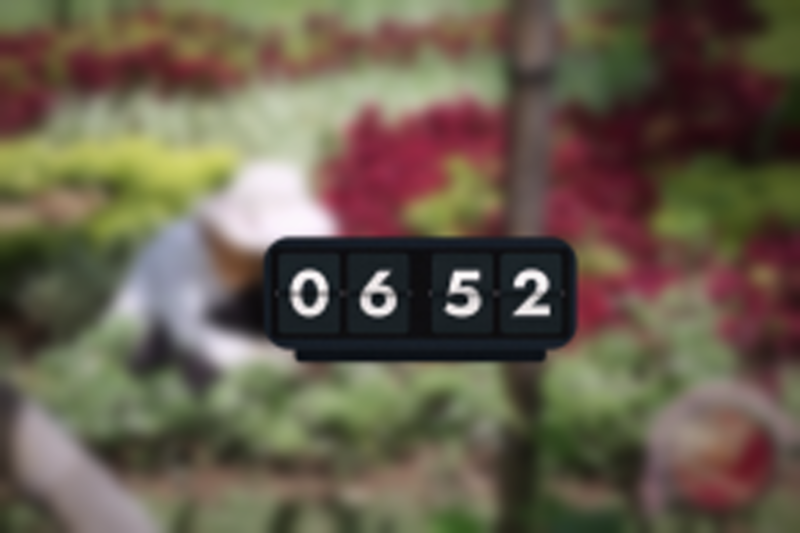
6:52
